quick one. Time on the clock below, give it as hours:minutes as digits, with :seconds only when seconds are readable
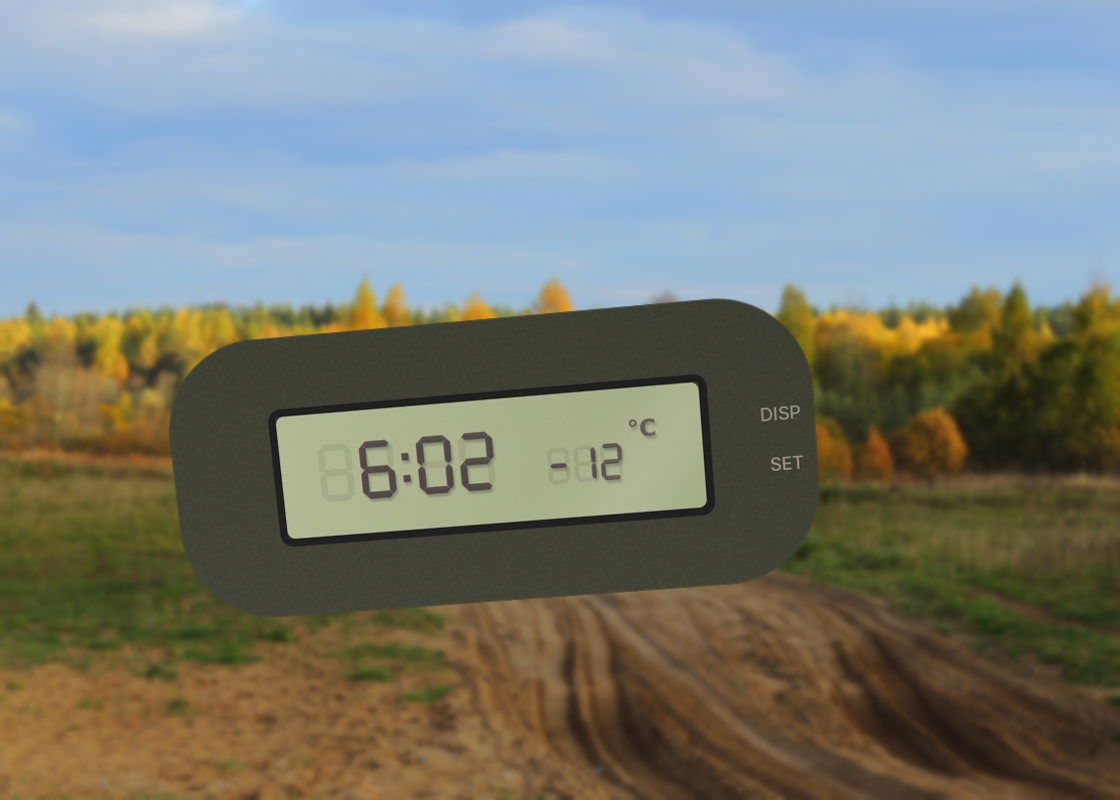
6:02
